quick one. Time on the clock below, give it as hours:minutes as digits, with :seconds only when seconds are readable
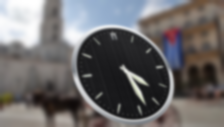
4:28
